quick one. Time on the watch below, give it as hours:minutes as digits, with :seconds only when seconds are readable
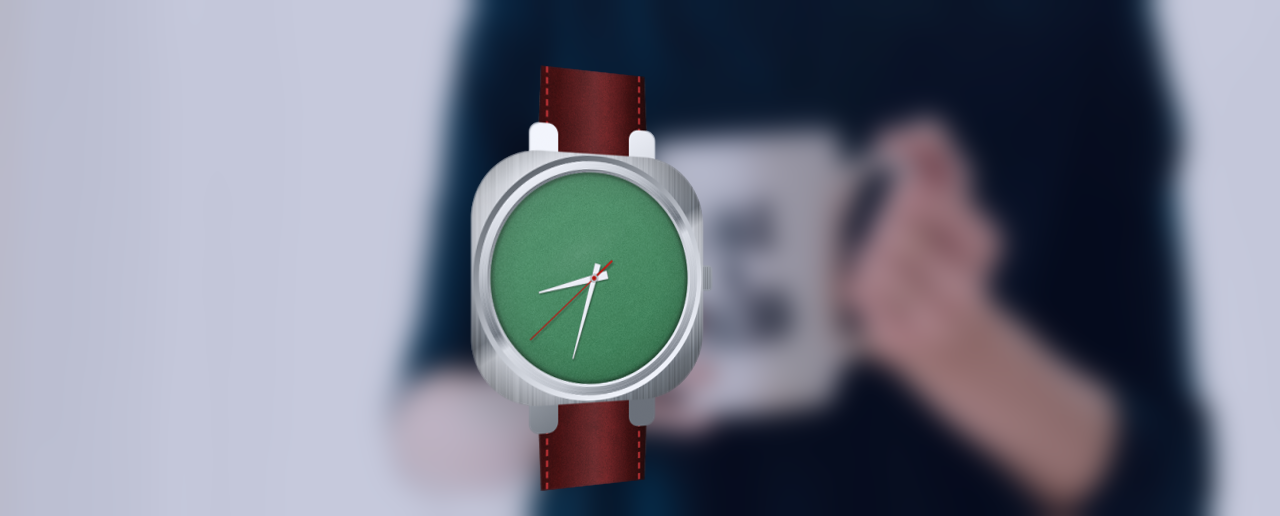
8:32:38
